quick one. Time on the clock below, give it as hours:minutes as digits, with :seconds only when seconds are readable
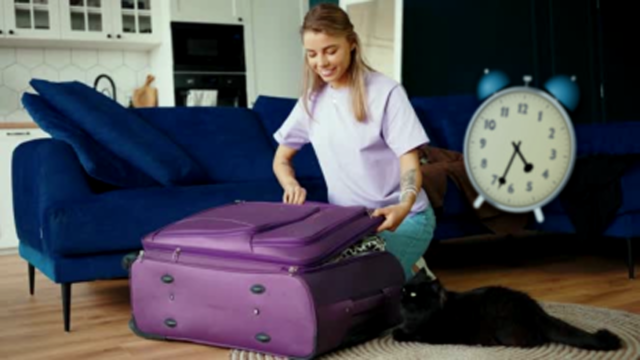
4:33
